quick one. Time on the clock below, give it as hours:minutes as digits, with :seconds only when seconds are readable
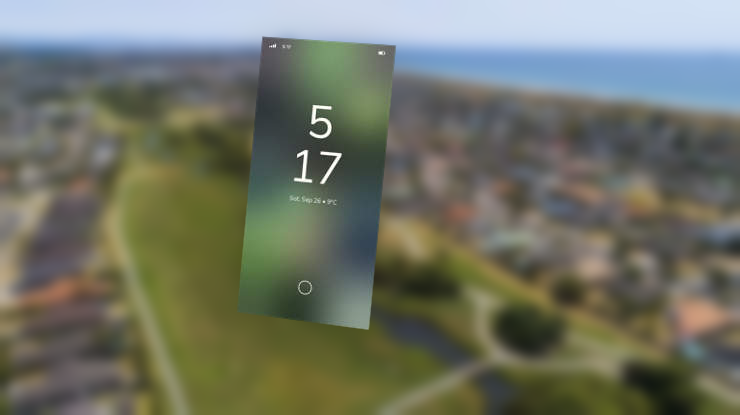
5:17
